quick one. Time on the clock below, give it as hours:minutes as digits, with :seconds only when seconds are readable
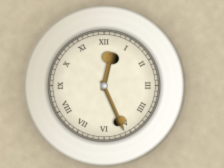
12:26
